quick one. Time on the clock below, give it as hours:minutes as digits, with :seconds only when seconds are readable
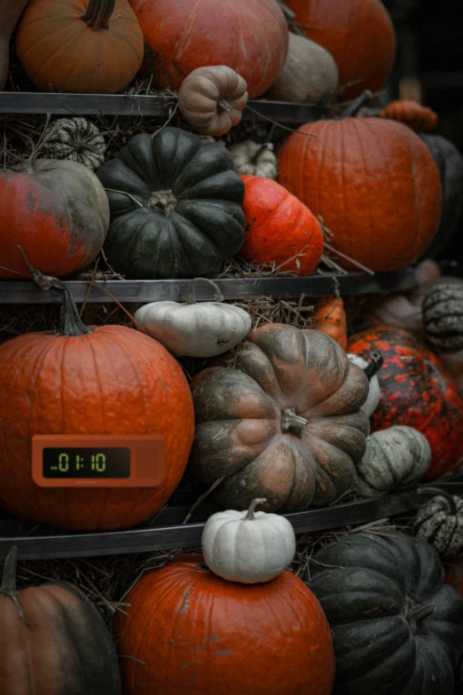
1:10
